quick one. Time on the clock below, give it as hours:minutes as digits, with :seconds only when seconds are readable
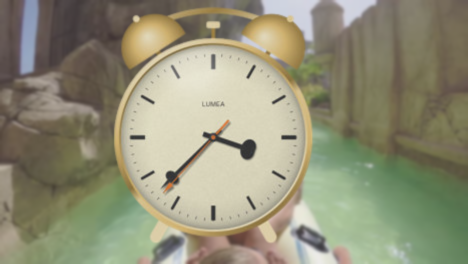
3:37:37
